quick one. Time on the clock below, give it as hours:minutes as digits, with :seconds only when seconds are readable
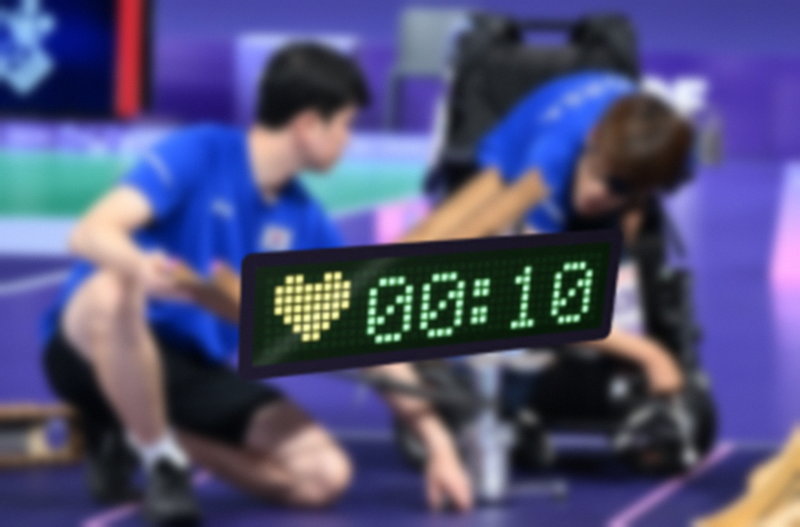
0:10
